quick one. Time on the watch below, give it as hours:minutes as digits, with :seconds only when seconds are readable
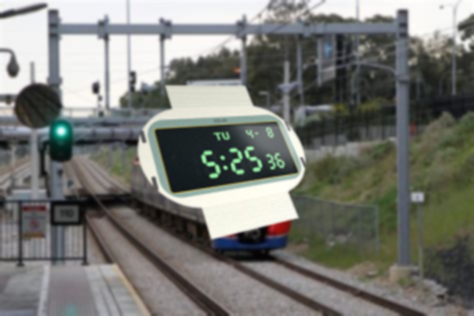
5:25:36
